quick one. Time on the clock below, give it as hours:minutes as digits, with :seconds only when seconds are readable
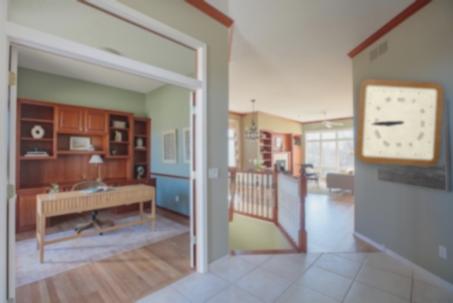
8:44
